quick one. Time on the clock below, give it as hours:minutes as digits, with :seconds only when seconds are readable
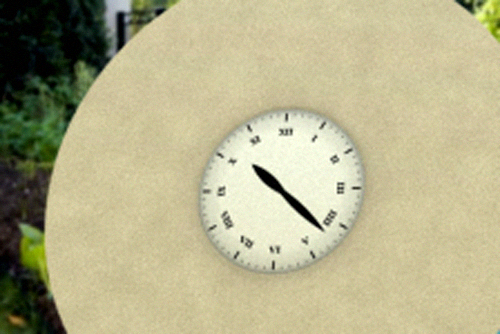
10:22
